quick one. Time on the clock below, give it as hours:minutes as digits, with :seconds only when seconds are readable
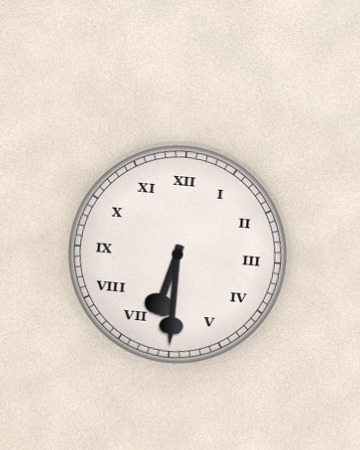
6:30
